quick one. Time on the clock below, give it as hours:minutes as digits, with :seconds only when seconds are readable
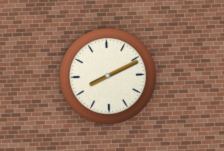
8:11
